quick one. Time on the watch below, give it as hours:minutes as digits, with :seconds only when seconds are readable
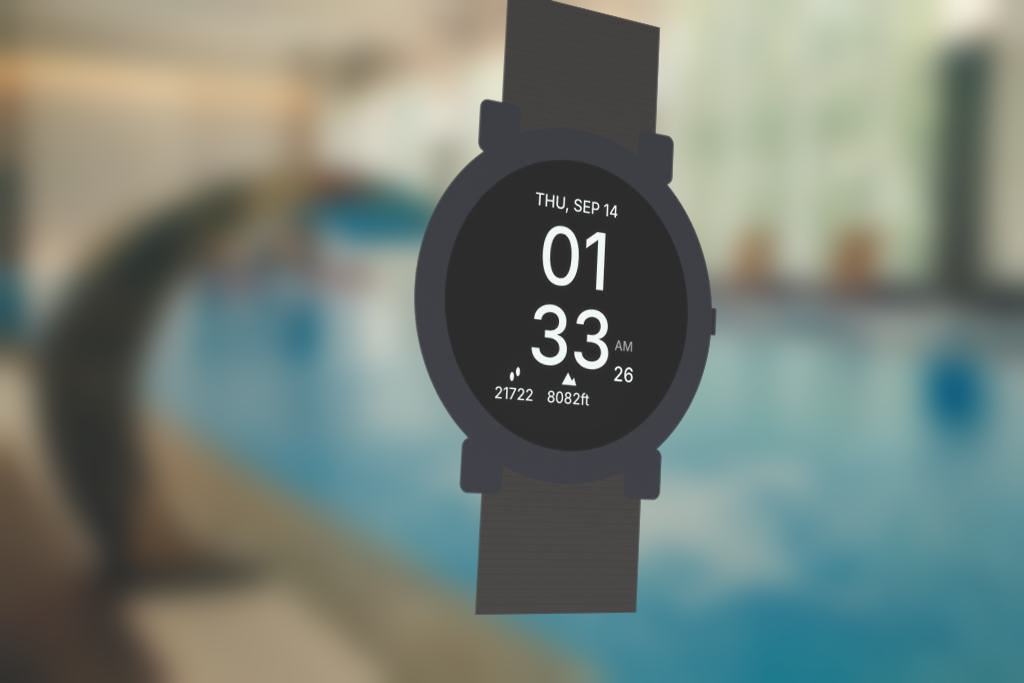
1:33:26
